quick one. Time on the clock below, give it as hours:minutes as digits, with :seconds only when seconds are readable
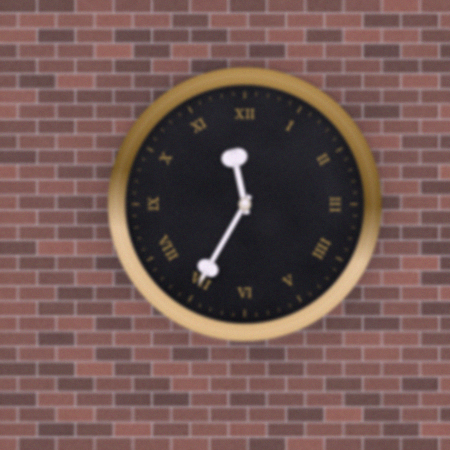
11:35
